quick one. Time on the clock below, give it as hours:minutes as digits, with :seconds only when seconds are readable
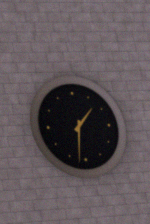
1:32
